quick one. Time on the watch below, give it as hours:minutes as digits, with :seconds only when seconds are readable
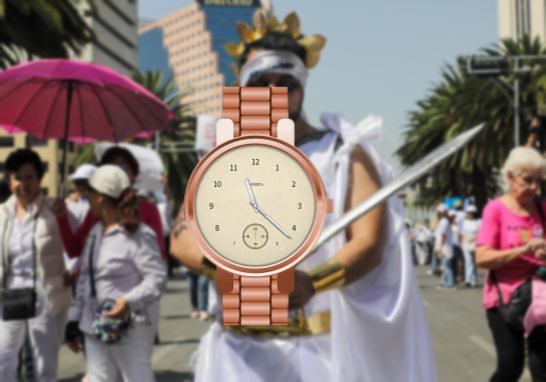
11:22
